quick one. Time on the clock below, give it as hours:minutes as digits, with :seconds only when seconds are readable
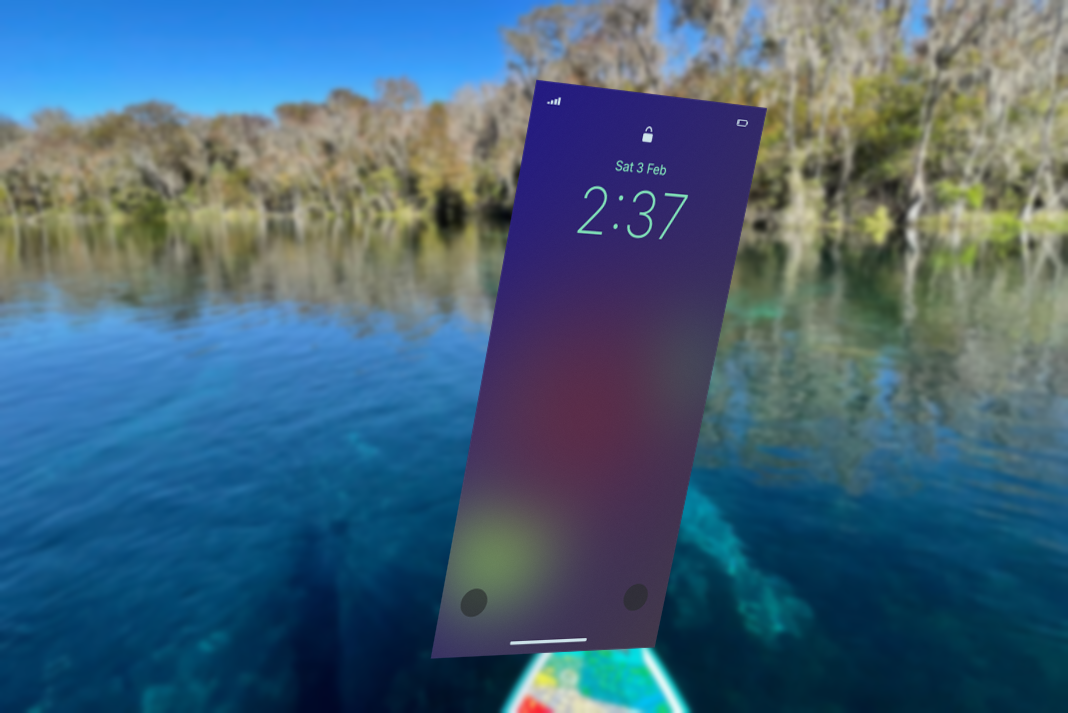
2:37
